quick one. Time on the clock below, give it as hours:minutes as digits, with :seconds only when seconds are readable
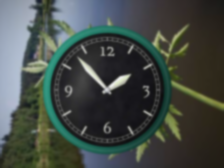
1:53
